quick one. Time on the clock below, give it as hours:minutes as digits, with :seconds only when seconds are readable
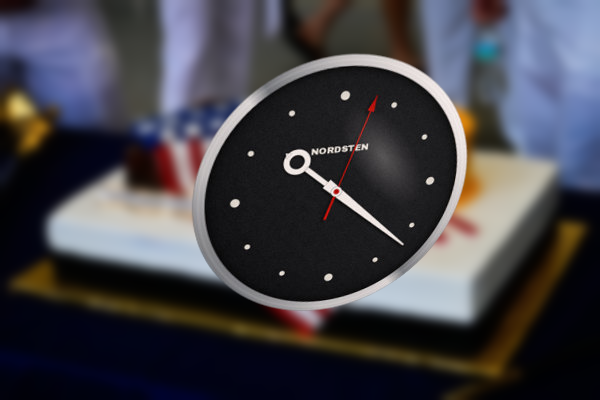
10:22:03
